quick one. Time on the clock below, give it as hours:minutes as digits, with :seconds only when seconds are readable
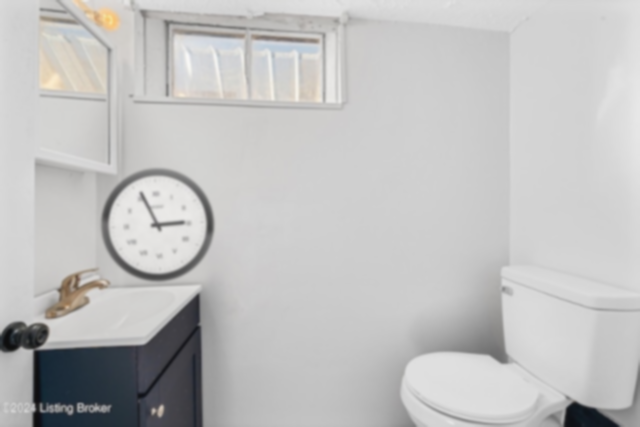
2:56
